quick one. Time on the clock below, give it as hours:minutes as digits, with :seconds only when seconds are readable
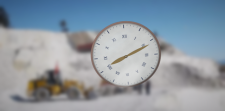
8:11
